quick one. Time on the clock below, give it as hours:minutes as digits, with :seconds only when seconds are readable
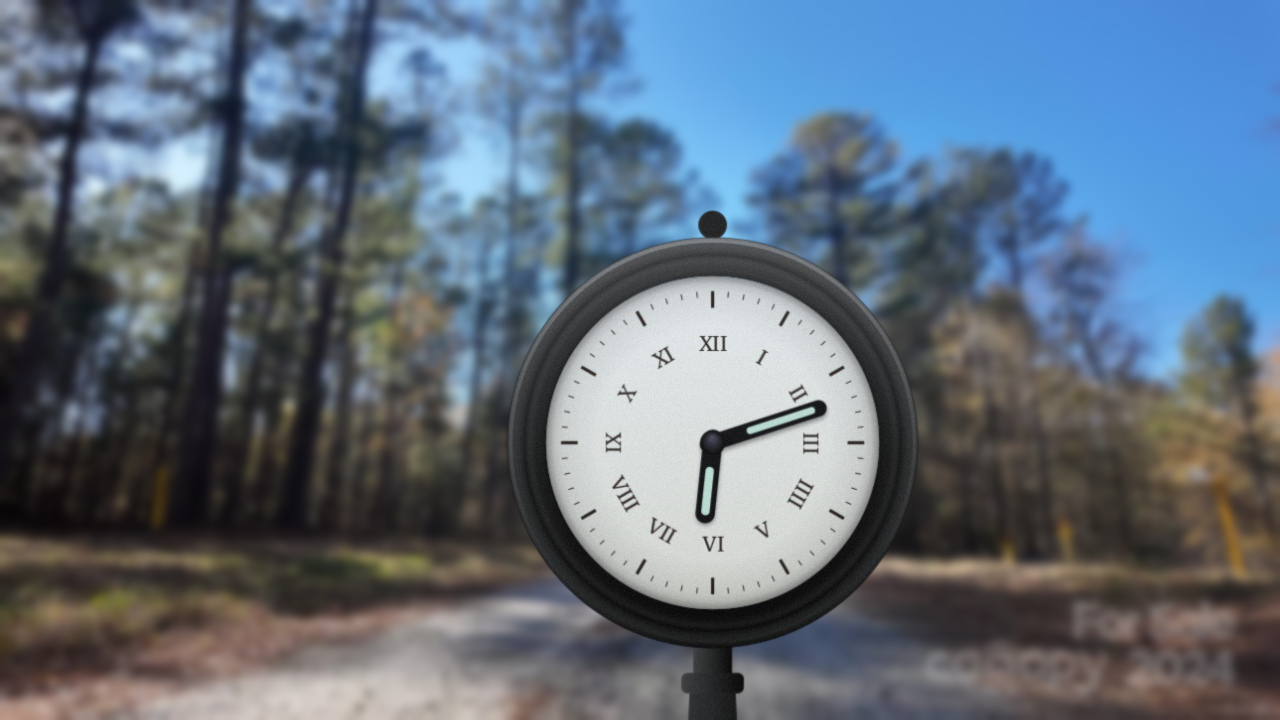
6:12
